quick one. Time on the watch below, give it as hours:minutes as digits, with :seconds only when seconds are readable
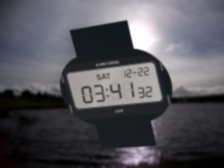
3:41:32
